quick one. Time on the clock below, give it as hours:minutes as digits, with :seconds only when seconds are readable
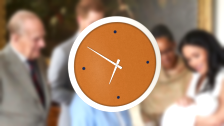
6:51
